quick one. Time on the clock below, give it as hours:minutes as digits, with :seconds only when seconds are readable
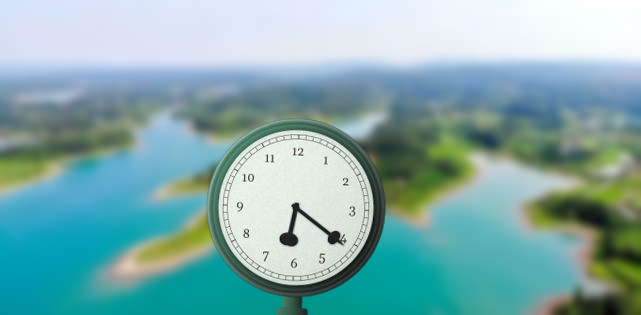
6:21
